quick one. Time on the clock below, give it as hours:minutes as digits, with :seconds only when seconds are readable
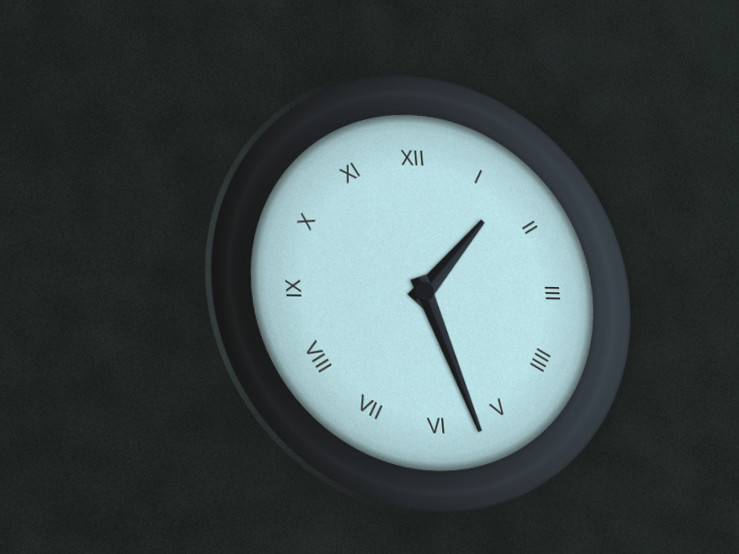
1:27
